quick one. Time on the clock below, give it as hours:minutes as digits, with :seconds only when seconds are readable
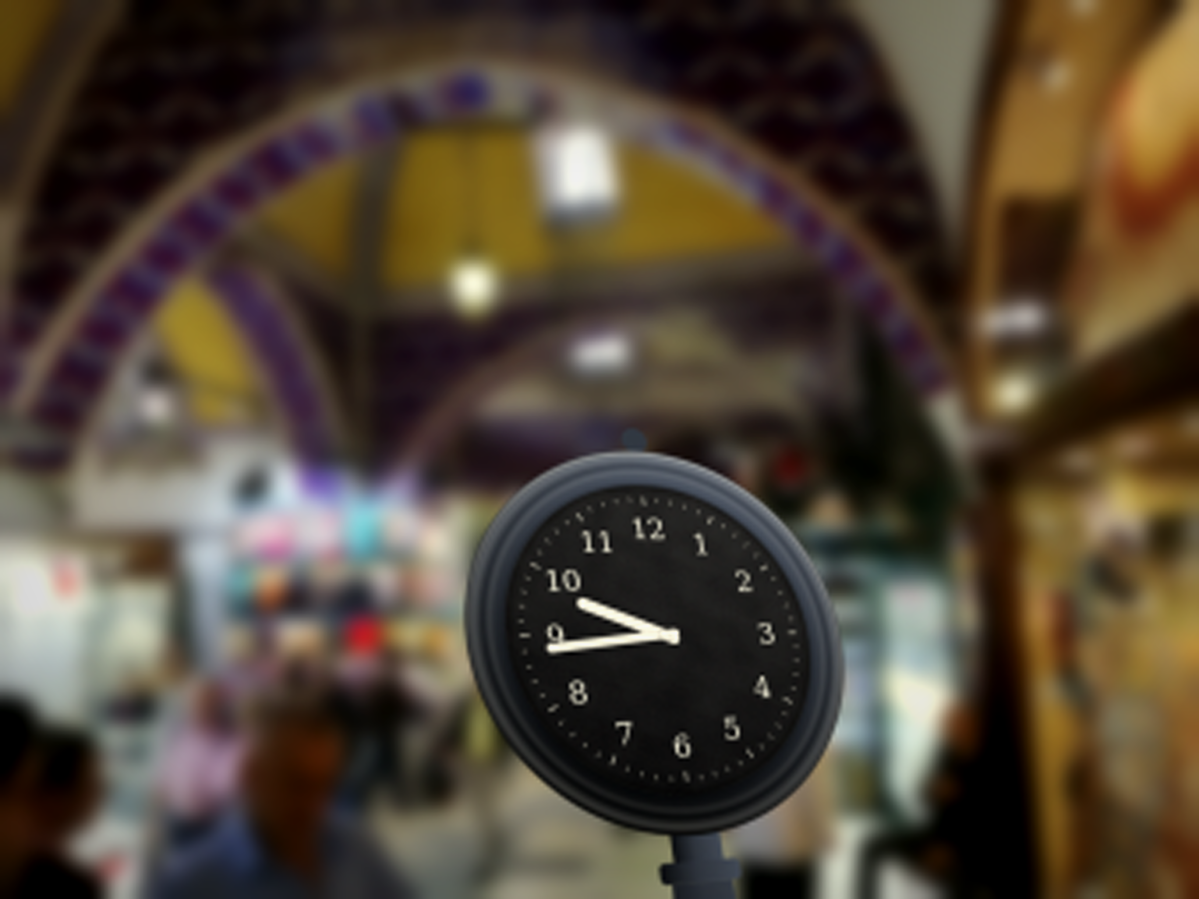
9:44
